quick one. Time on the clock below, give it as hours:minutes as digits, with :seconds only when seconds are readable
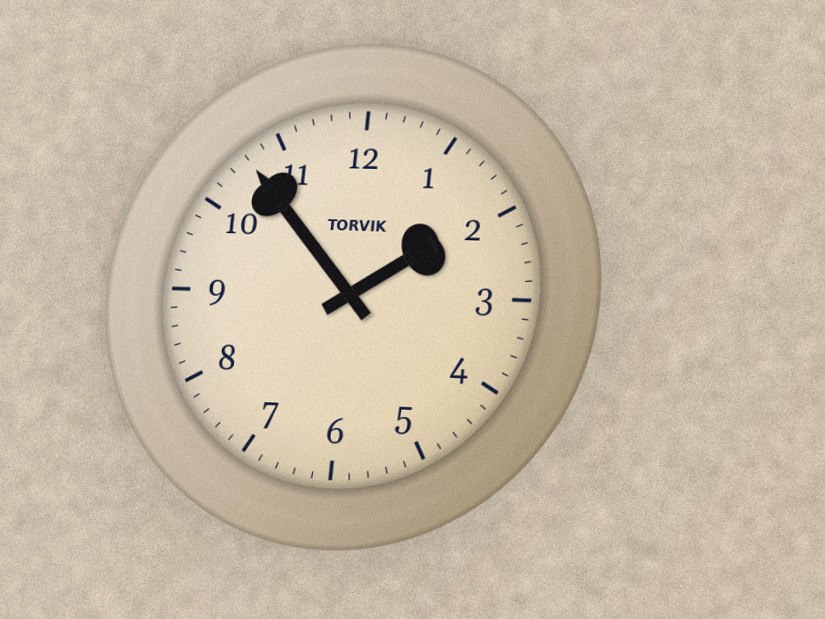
1:53
